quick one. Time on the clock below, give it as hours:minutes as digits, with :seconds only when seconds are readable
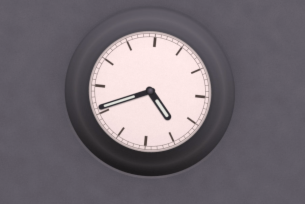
4:41
